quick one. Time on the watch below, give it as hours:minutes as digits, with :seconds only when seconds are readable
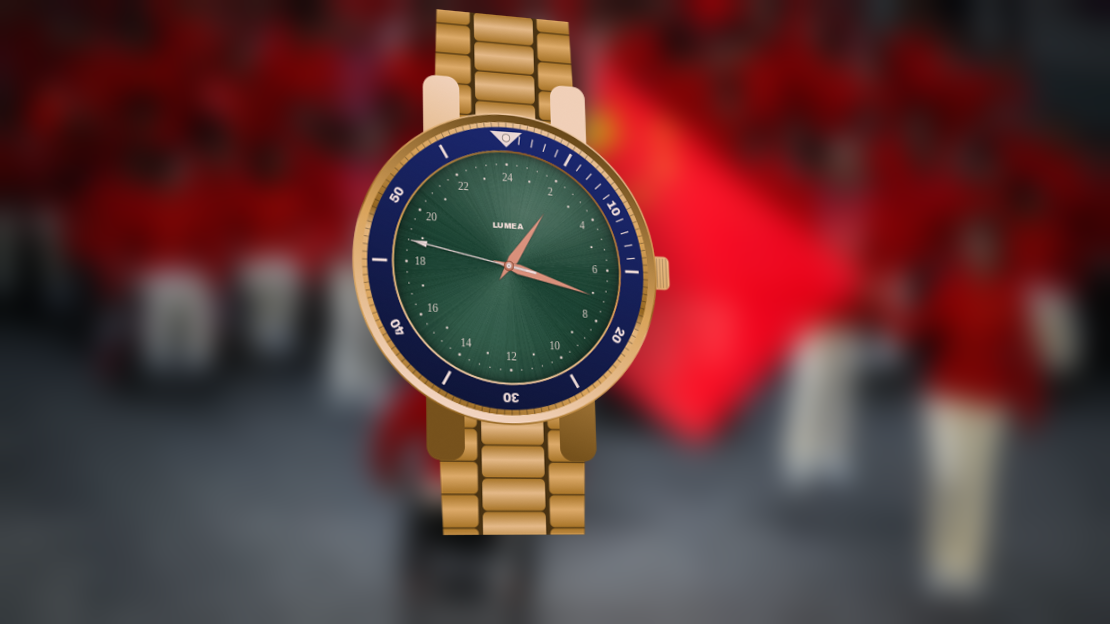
2:17:47
